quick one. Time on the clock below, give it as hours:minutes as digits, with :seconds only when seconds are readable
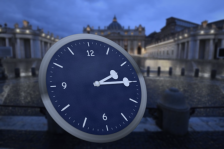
2:15
